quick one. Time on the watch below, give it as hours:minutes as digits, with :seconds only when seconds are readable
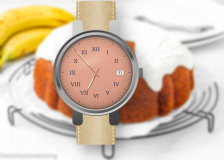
6:53
